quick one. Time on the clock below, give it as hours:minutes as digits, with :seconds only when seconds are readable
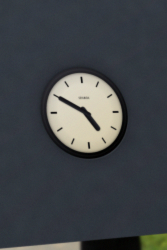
4:50
